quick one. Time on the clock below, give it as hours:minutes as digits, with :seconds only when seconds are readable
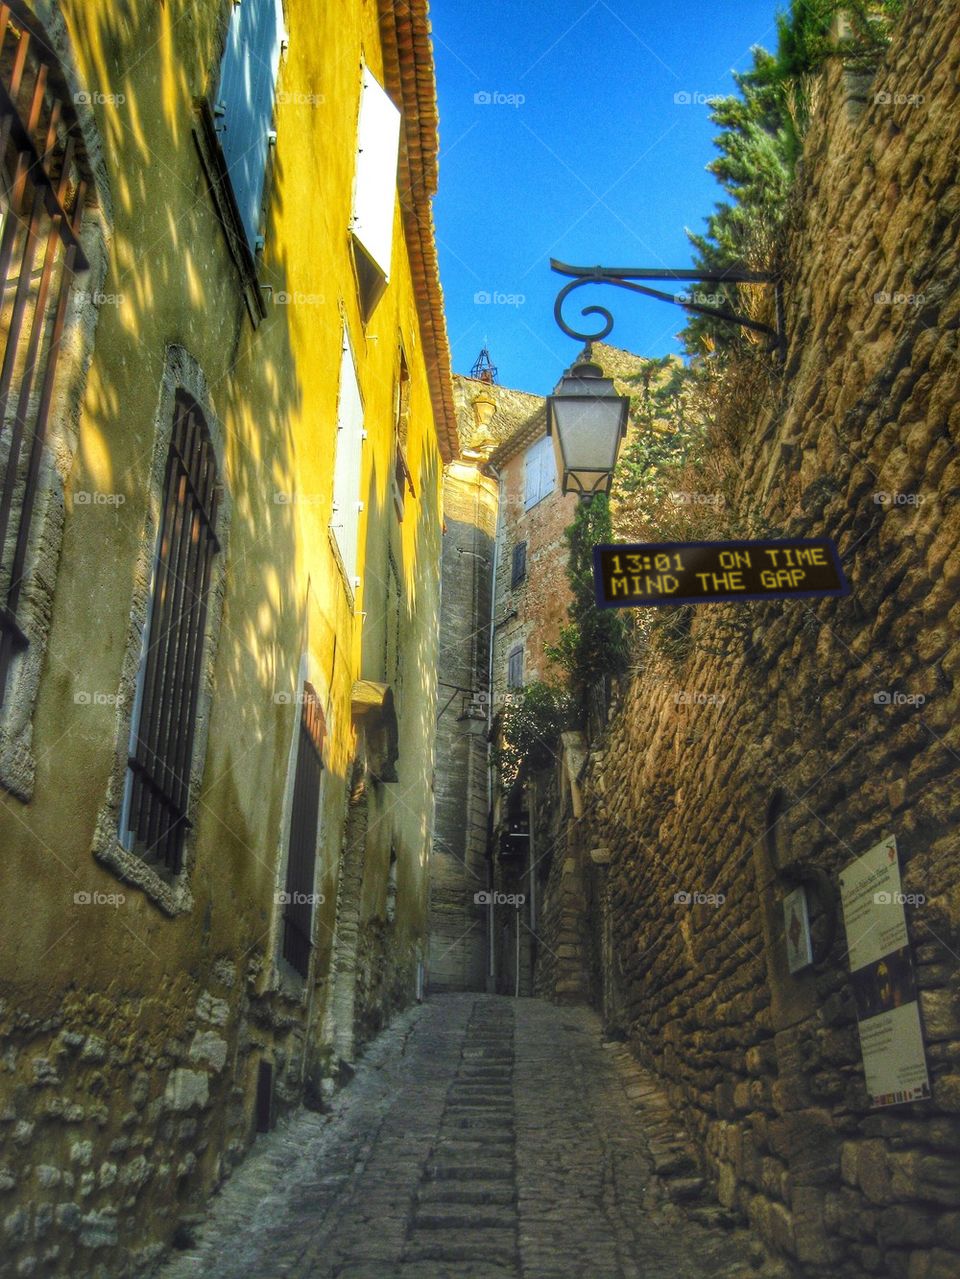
13:01
